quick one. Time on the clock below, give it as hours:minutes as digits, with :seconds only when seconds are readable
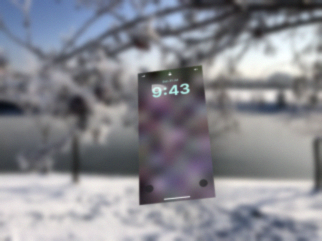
9:43
